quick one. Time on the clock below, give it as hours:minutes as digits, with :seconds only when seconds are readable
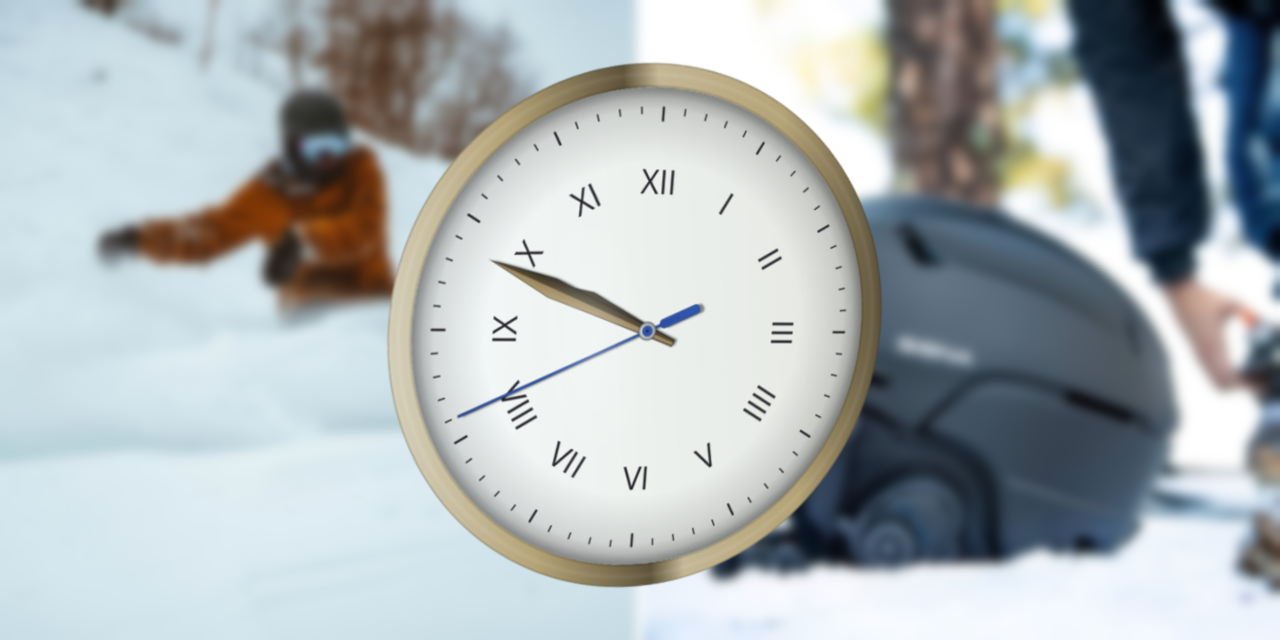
9:48:41
